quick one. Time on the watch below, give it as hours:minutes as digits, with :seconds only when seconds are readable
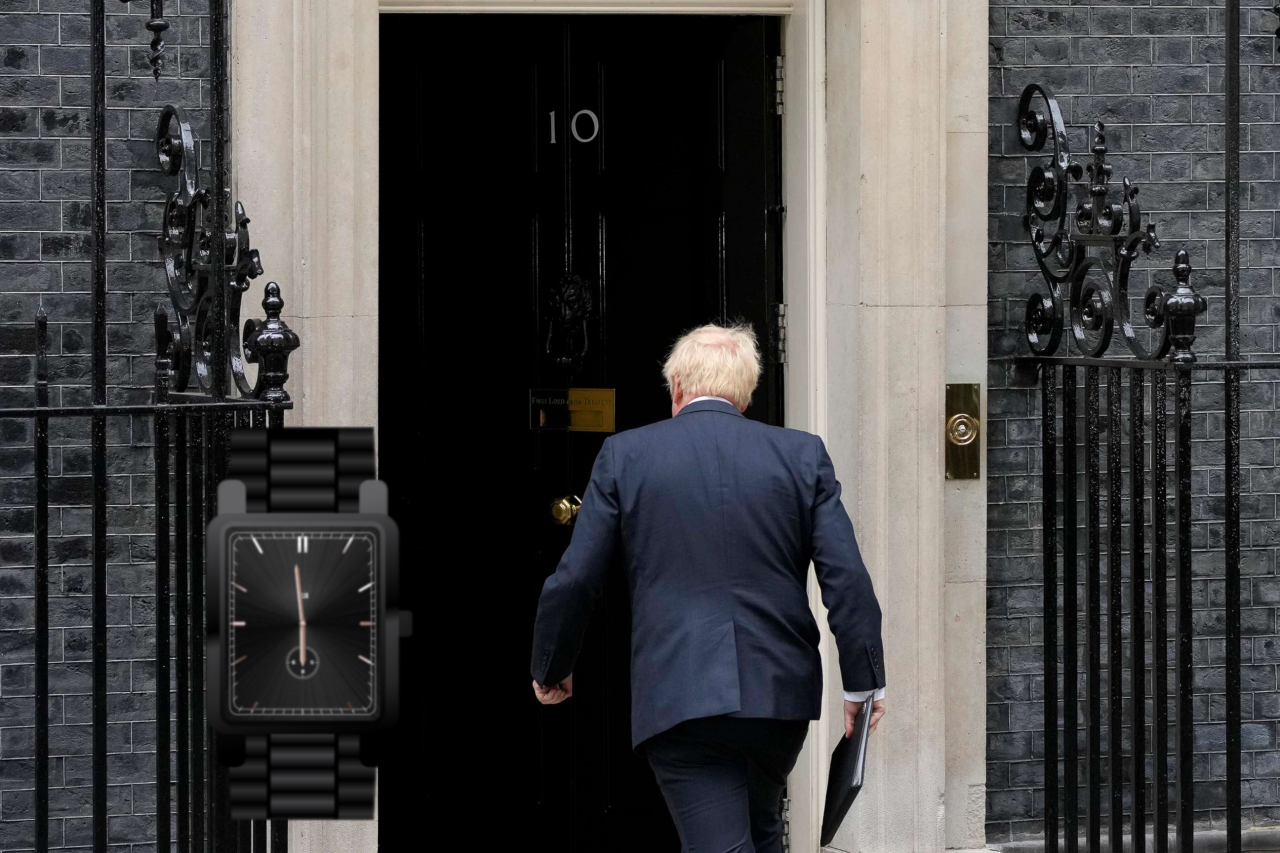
5:59
